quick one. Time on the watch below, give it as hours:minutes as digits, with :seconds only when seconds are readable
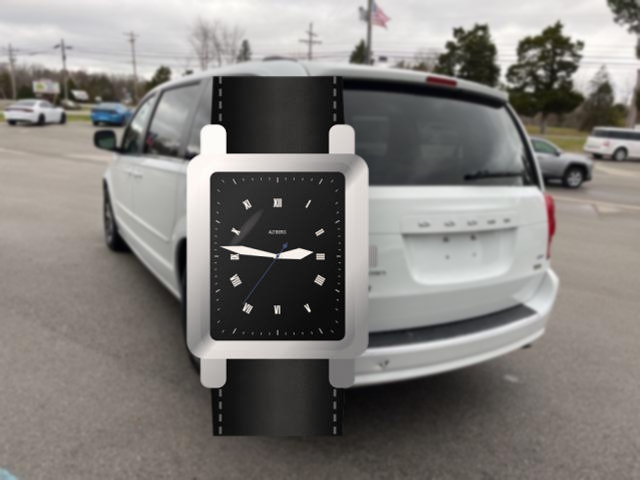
2:46:36
